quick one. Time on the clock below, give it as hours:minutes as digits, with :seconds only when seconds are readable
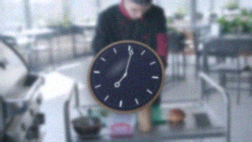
7:01
